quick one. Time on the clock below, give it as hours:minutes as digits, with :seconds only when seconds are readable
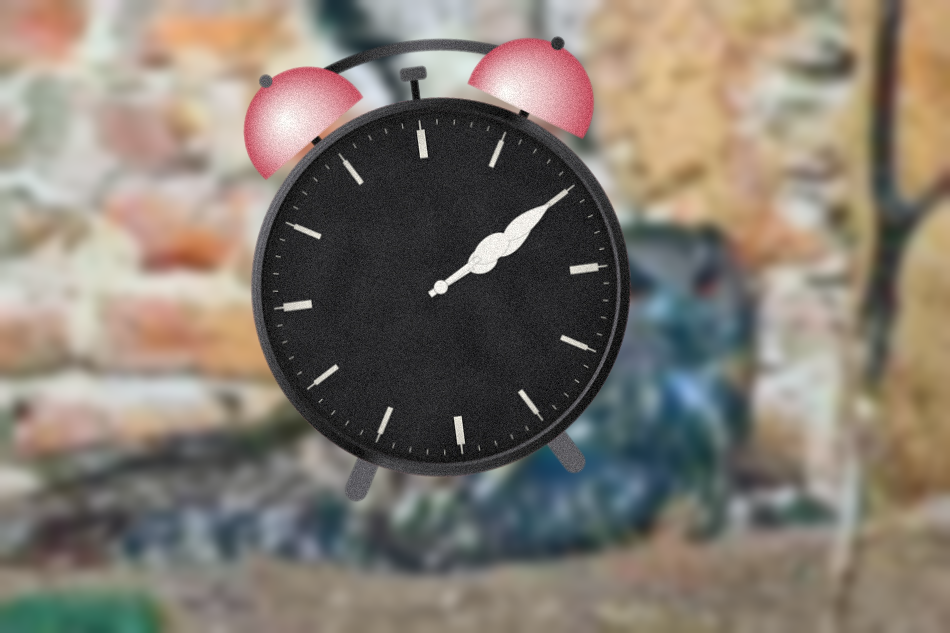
2:10
